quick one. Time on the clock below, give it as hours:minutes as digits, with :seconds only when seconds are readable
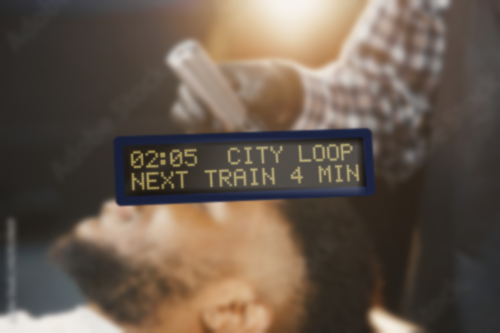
2:05
